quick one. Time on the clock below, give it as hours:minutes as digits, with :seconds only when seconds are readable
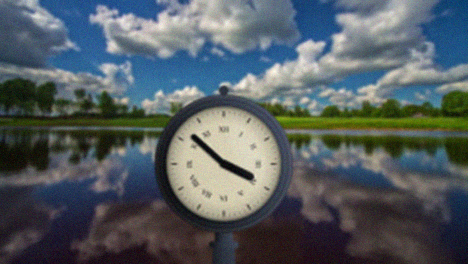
3:52
